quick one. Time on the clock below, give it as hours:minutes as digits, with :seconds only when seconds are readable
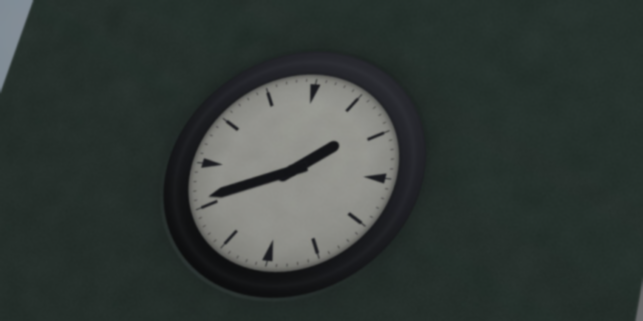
1:41
